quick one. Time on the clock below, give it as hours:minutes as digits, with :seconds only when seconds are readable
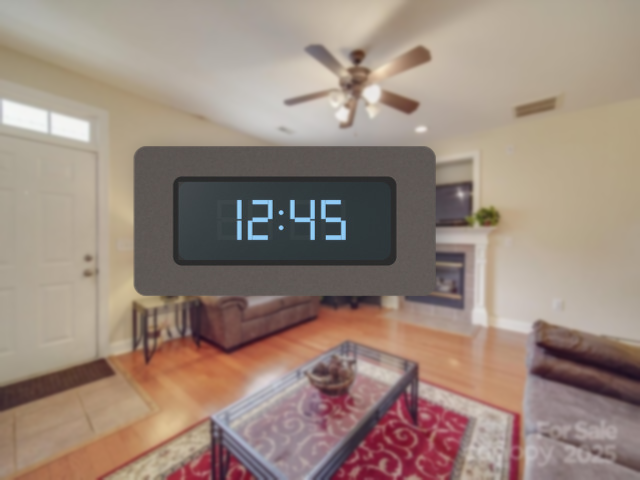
12:45
